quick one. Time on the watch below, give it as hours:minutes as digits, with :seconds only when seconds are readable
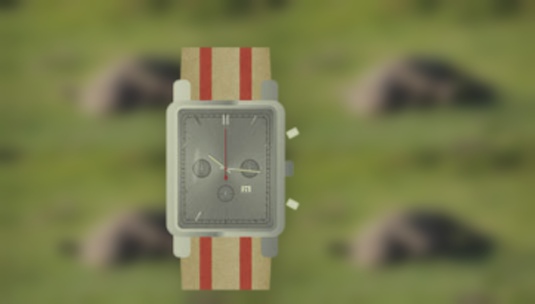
10:16
